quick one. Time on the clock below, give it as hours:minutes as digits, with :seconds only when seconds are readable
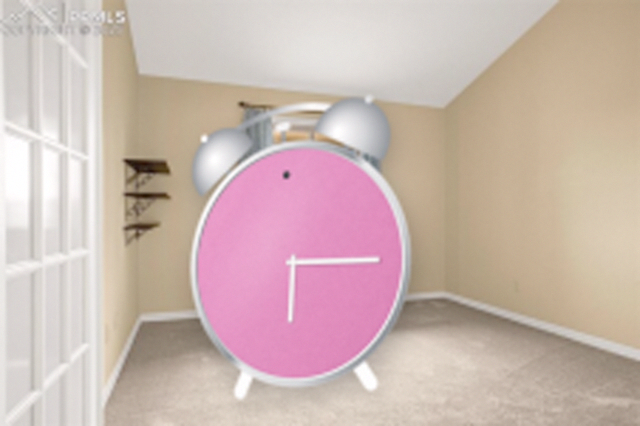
6:16
